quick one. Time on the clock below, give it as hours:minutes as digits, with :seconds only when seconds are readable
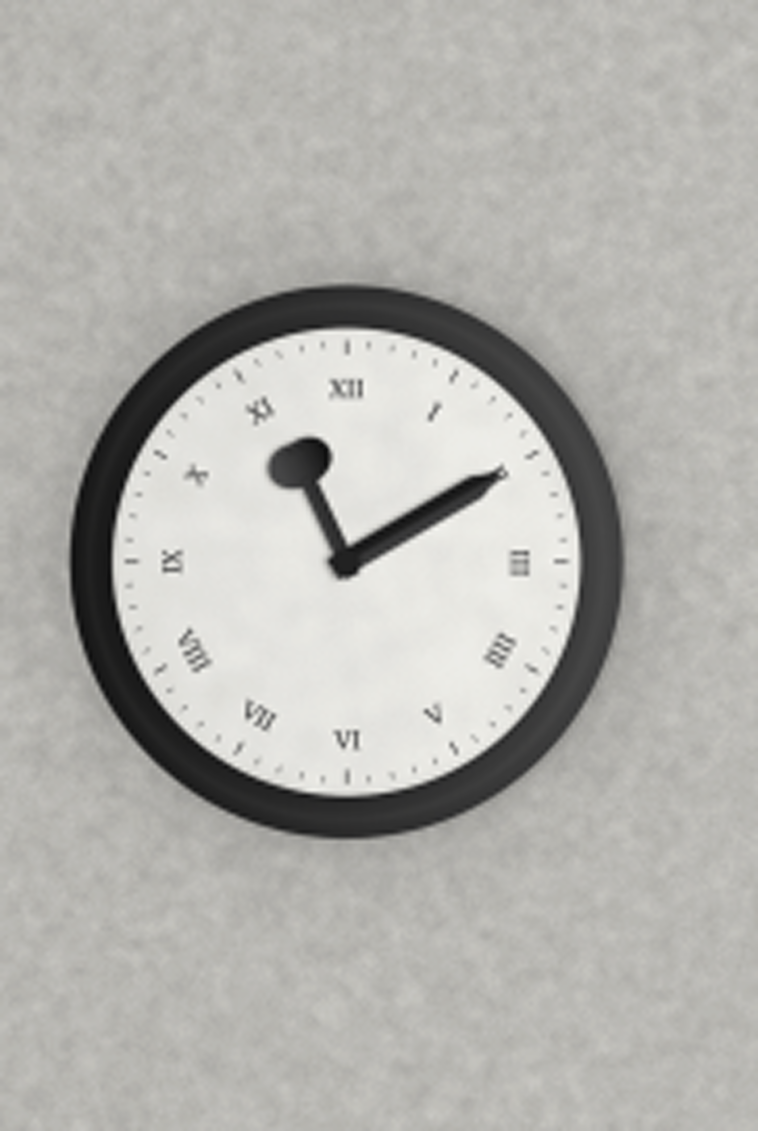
11:10
